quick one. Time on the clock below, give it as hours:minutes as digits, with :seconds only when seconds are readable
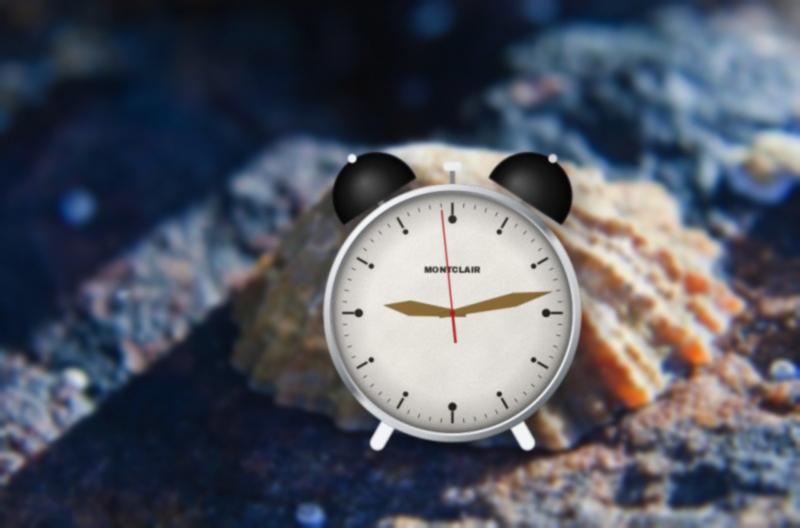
9:12:59
